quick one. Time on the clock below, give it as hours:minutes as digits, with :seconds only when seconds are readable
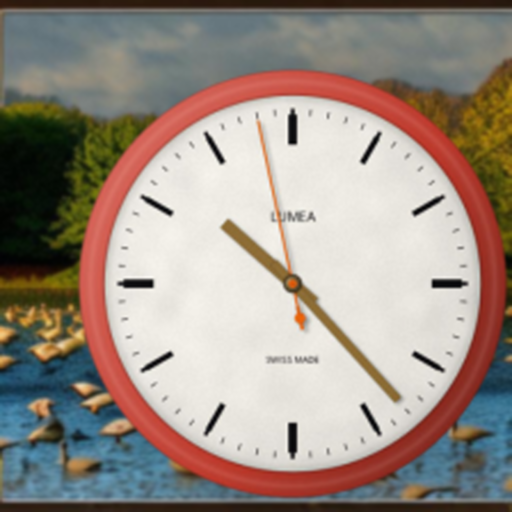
10:22:58
